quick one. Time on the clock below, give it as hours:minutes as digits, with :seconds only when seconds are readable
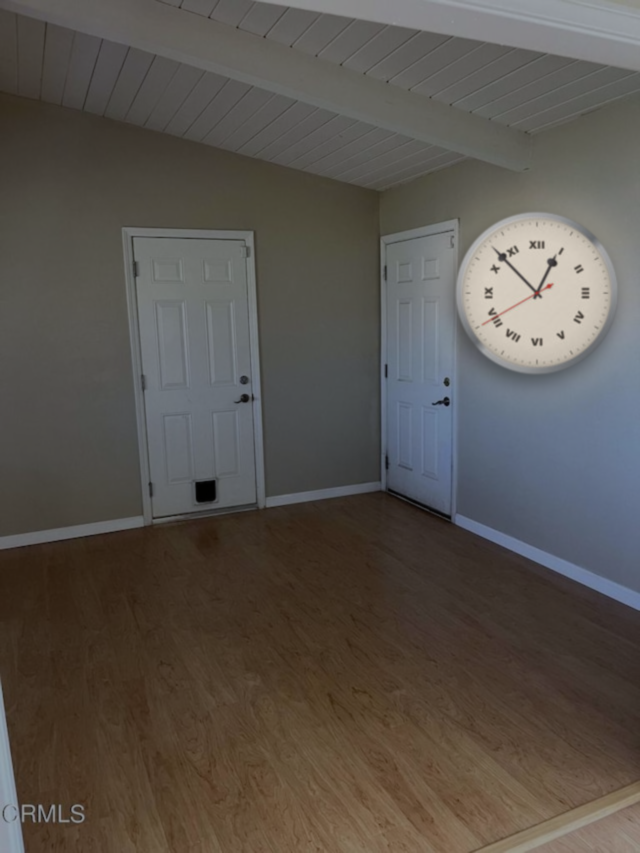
12:52:40
